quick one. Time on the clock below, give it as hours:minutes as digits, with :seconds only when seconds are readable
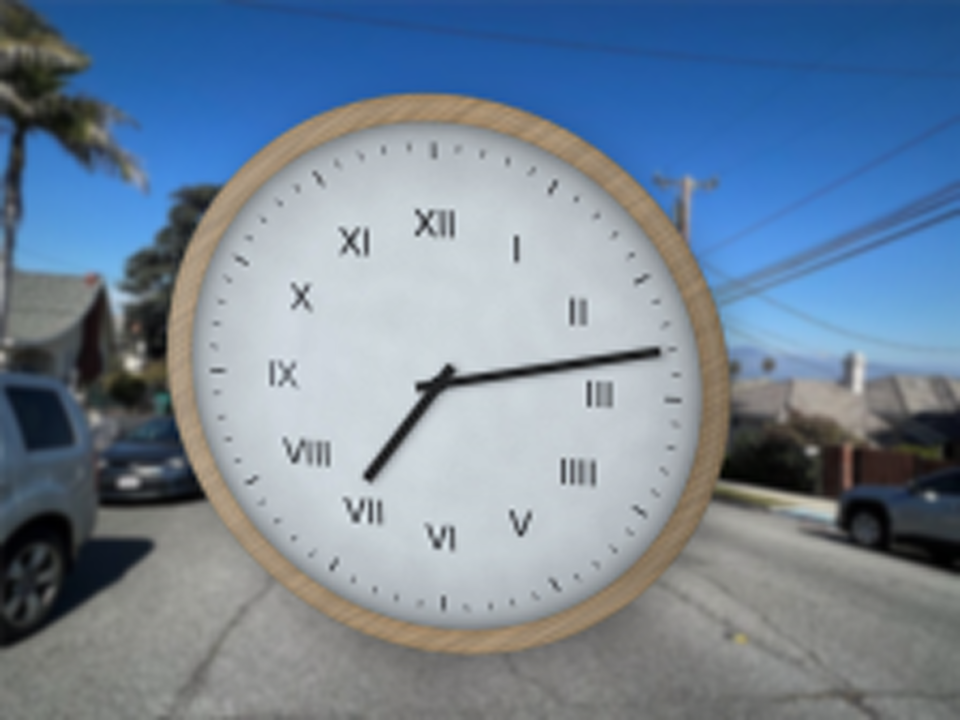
7:13
